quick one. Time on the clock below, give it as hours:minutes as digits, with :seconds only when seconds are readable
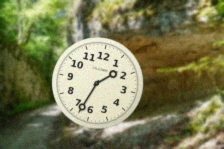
1:33
